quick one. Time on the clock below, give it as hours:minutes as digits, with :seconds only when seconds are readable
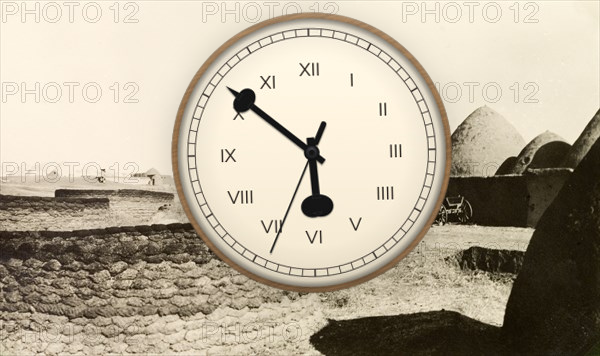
5:51:34
